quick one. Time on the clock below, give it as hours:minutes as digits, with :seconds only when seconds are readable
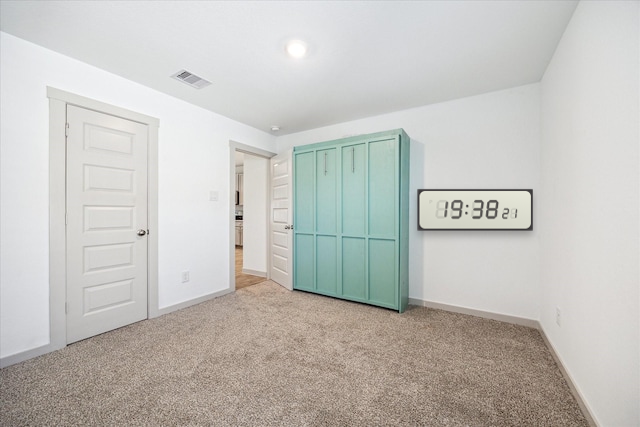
19:38:21
